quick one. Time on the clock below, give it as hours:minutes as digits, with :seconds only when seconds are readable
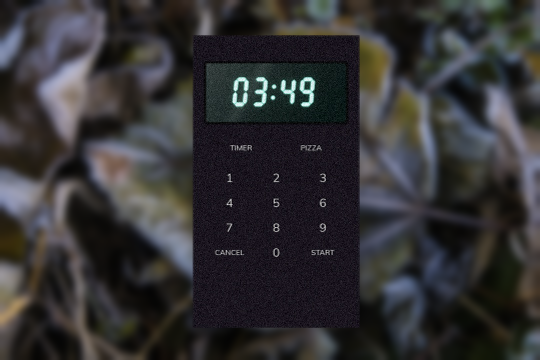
3:49
